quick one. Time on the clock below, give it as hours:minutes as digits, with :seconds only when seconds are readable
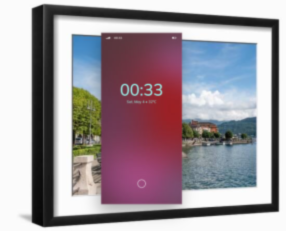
0:33
